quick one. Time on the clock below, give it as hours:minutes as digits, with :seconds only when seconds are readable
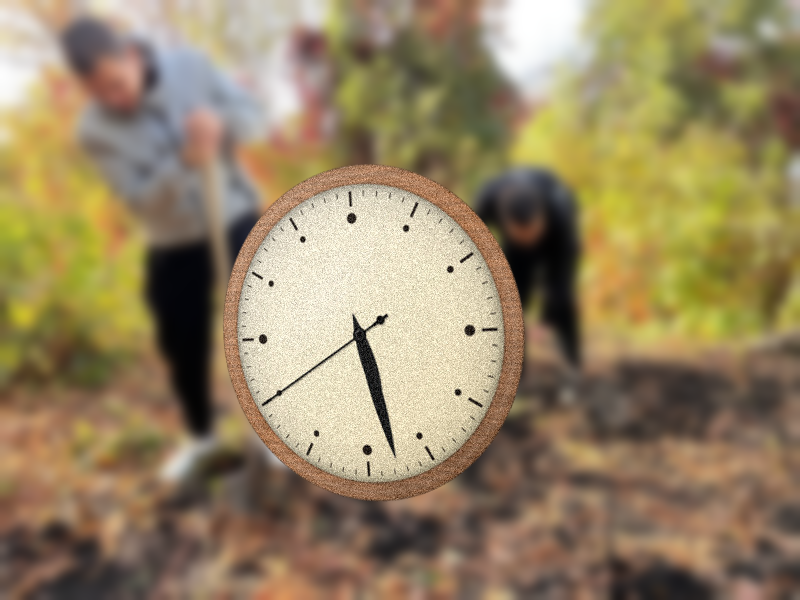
5:27:40
